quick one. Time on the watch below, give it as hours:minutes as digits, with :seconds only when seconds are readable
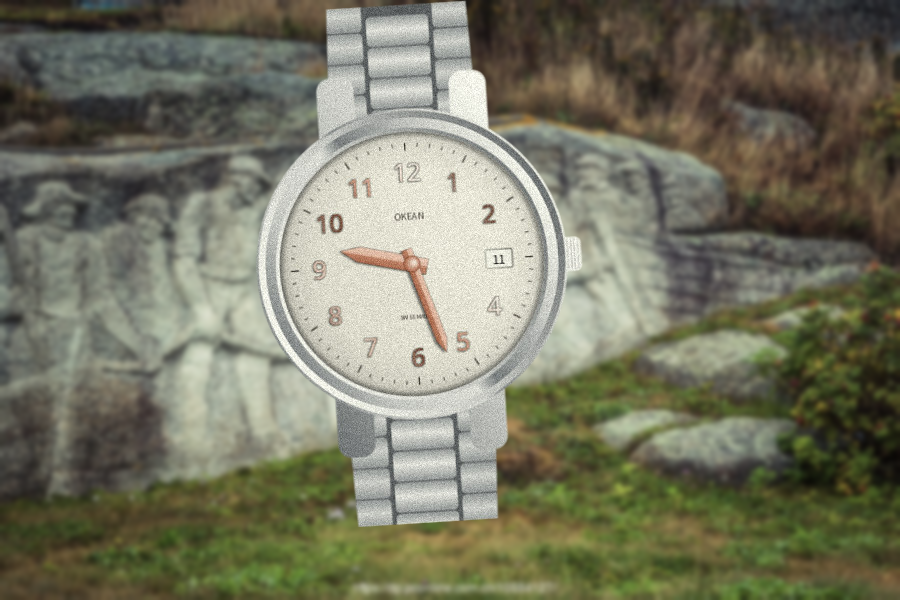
9:27
